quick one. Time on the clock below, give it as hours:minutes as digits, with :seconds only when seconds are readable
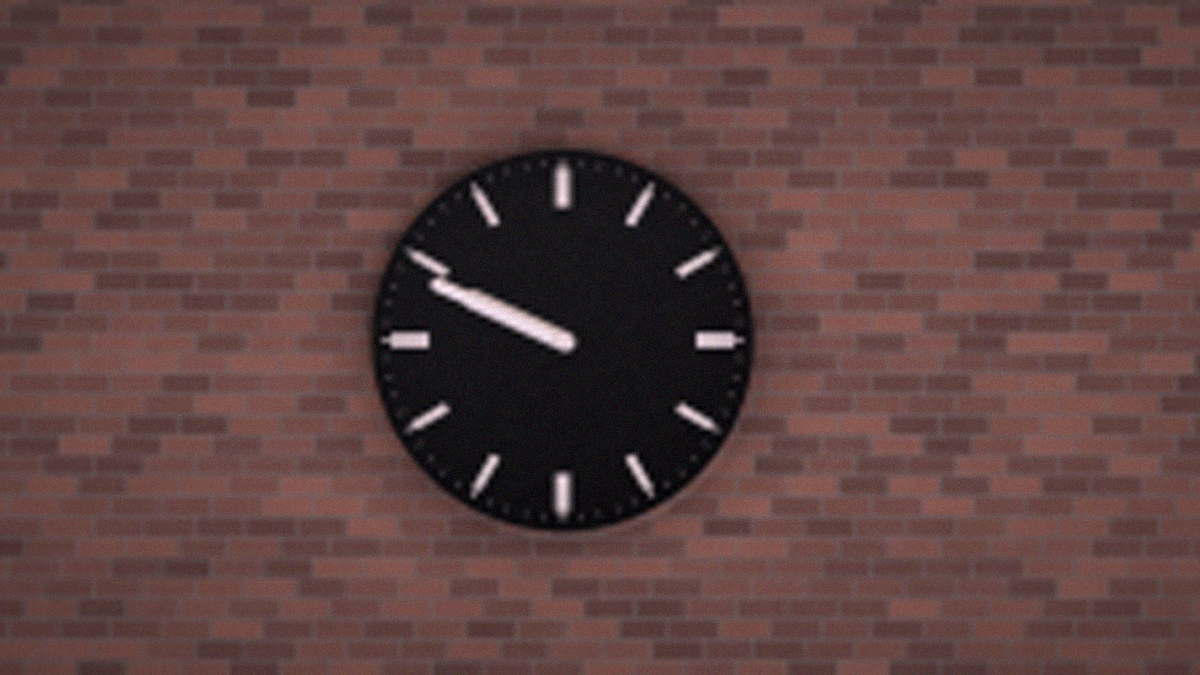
9:49
